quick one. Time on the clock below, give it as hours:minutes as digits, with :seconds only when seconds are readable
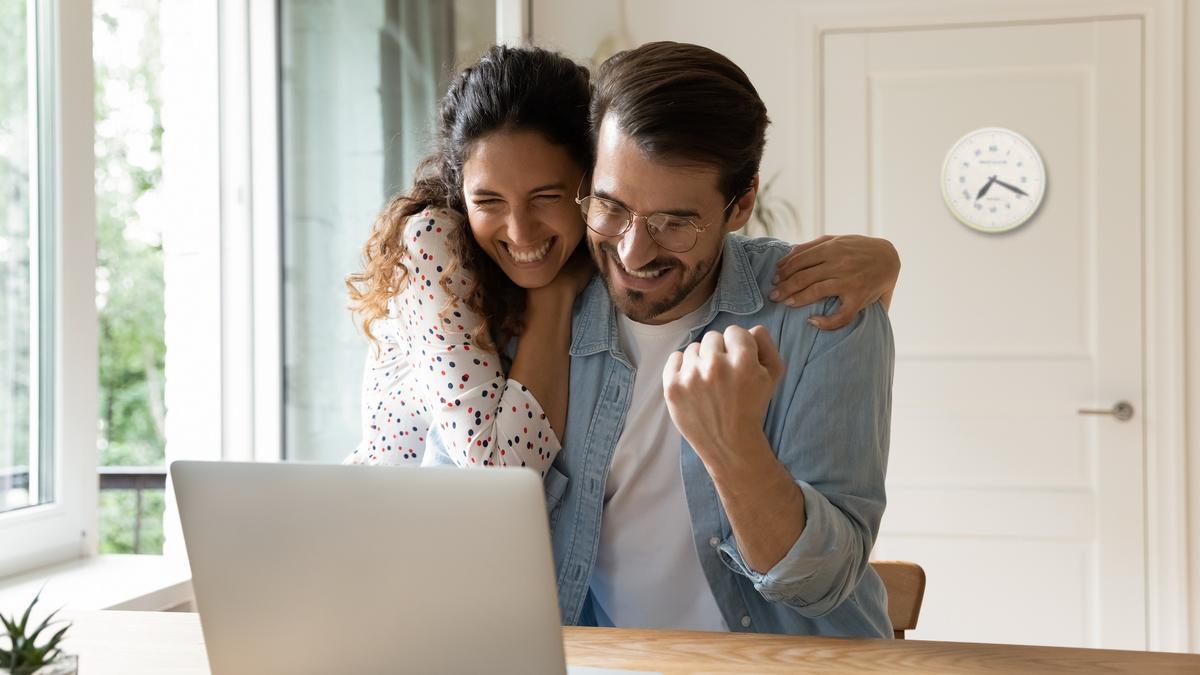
7:19
